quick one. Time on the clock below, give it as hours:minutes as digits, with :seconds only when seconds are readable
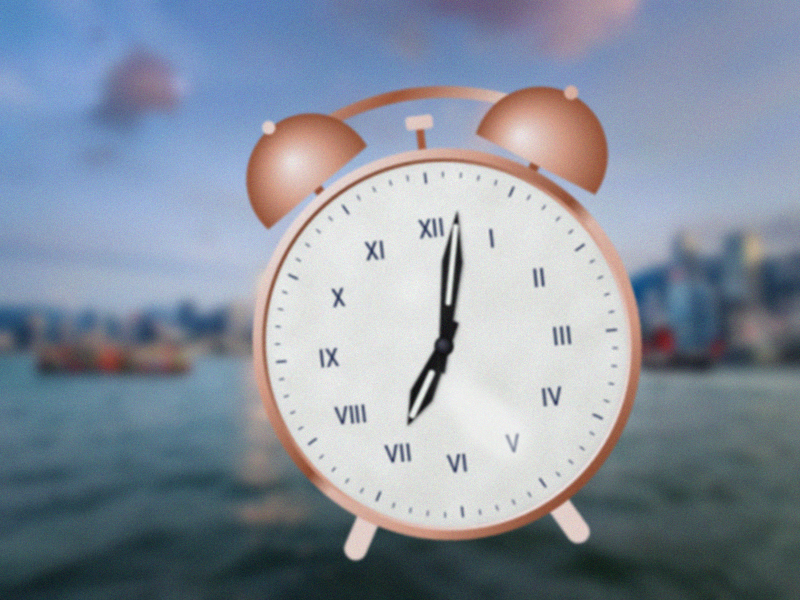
7:02
